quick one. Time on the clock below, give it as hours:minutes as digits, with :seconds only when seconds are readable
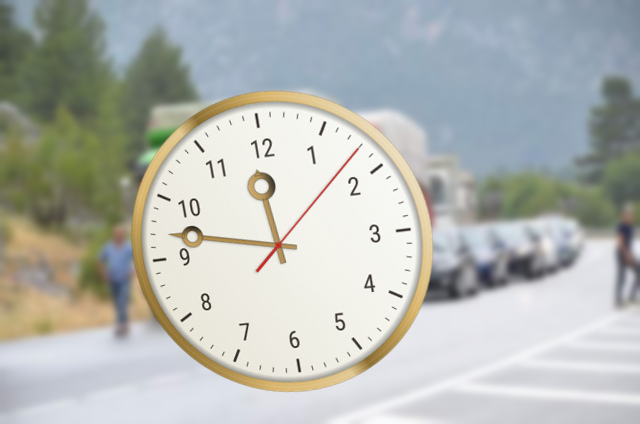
11:47:08
